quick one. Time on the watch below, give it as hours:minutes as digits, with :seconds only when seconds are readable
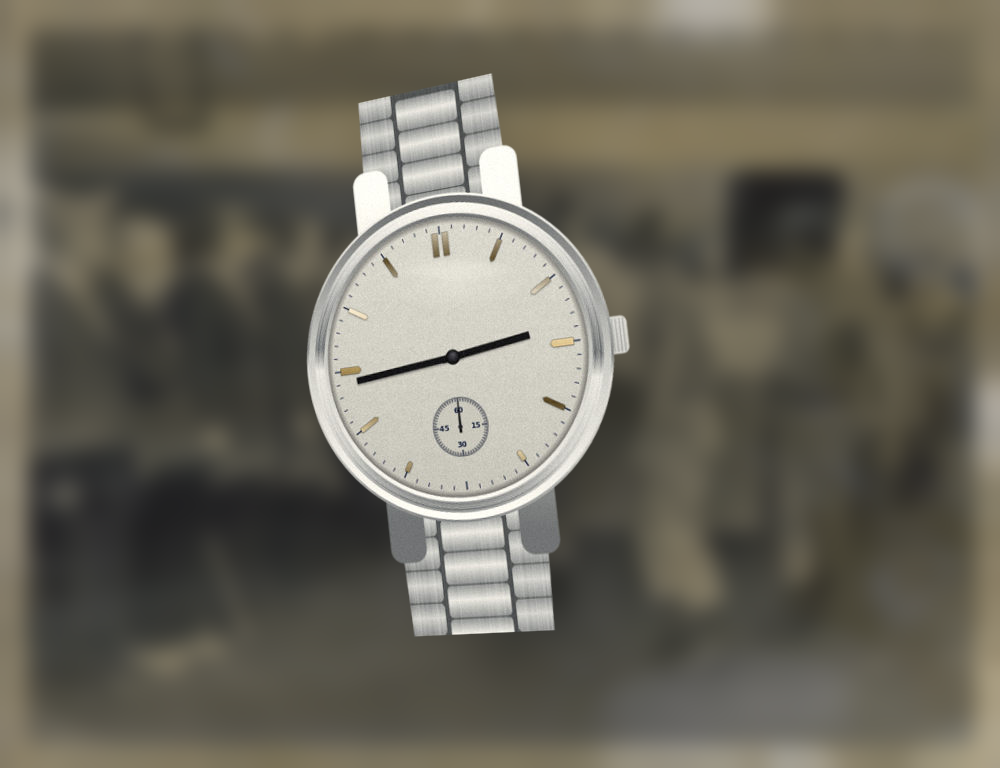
2:44
